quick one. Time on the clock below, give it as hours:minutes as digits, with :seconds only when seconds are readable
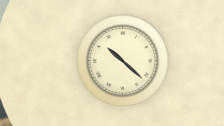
10:22
